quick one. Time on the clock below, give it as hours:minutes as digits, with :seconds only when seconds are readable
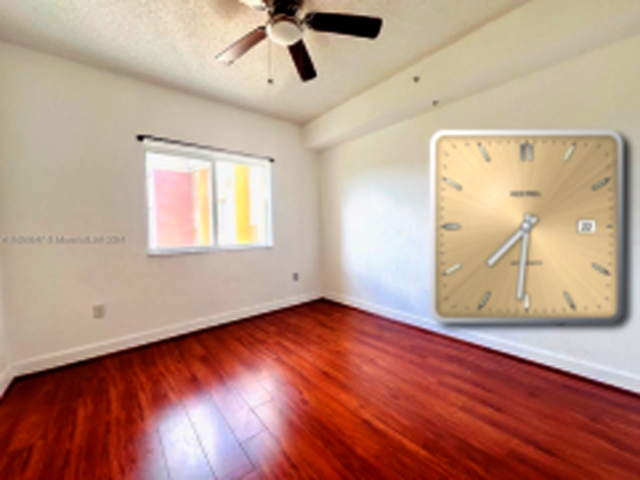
7:31
